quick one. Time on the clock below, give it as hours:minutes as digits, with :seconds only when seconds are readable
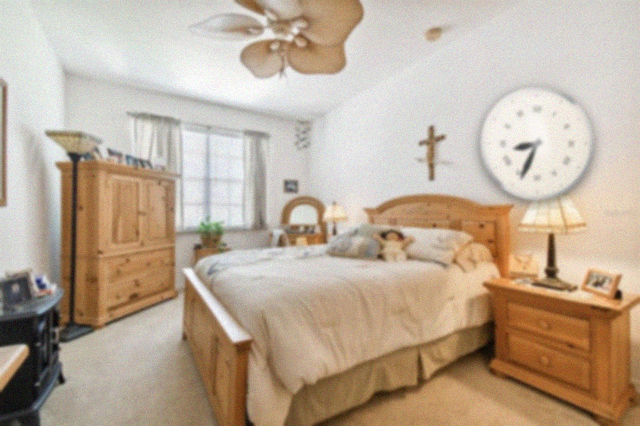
8:34
